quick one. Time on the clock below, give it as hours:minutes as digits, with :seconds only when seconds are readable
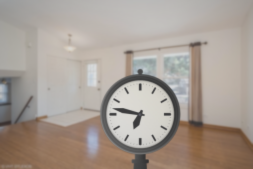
6:47
